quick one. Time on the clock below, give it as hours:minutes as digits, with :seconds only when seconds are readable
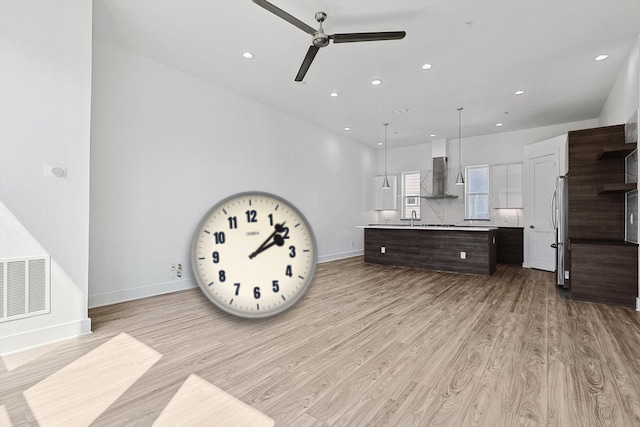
2:08
